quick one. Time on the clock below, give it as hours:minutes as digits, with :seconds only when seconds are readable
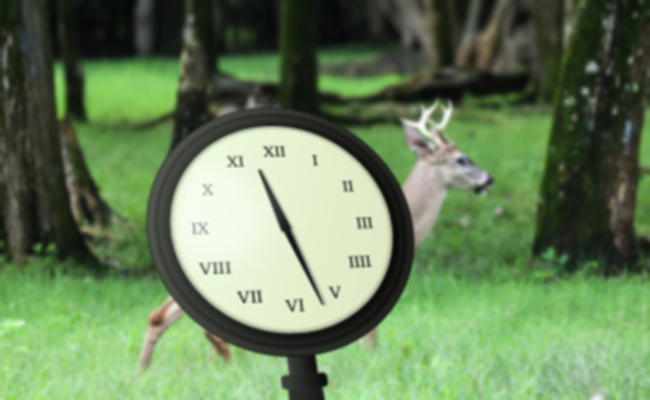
11:27
